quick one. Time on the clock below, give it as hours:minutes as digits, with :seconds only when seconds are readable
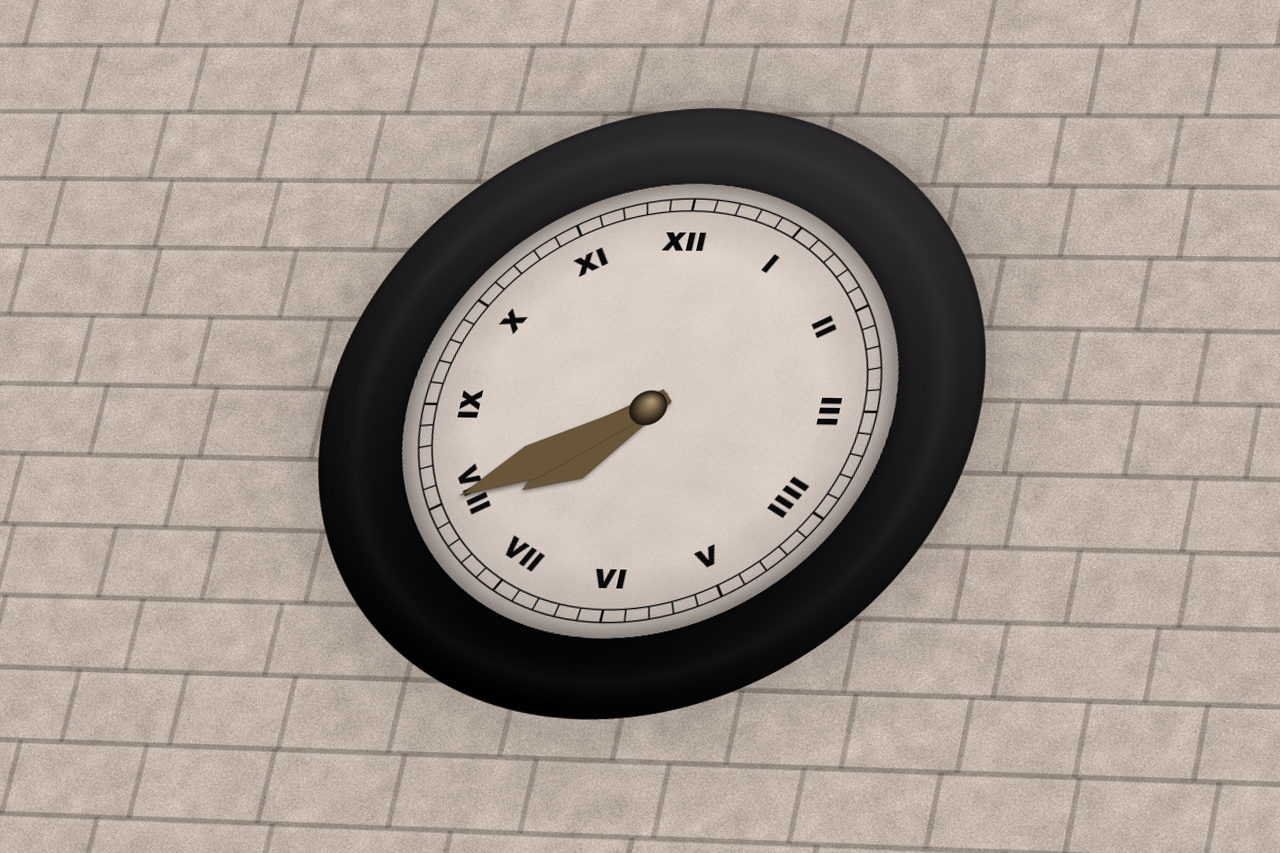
7:40
